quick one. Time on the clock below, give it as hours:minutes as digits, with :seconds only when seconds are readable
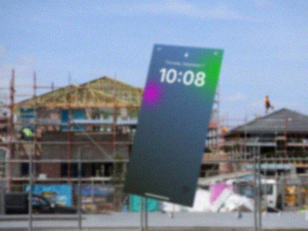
10:08
